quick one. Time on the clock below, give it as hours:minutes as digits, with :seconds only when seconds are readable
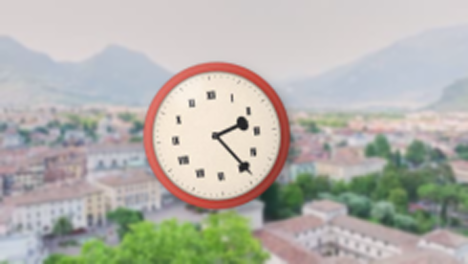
2:24
